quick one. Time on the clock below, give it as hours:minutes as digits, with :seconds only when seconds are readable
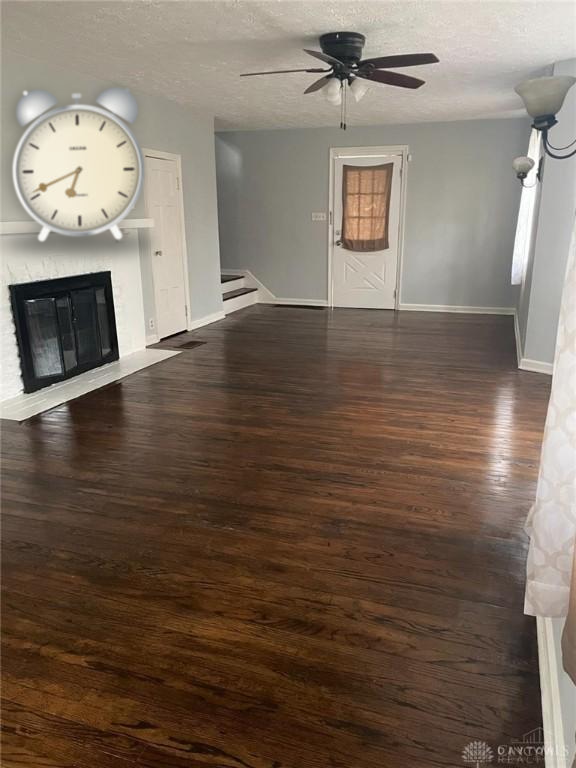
6:41
